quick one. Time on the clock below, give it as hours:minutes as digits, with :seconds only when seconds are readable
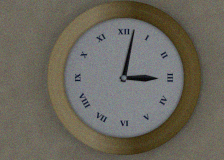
3:02
